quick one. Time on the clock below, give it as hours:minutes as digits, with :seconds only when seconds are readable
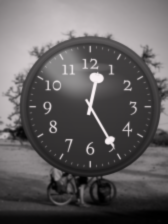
12:25
